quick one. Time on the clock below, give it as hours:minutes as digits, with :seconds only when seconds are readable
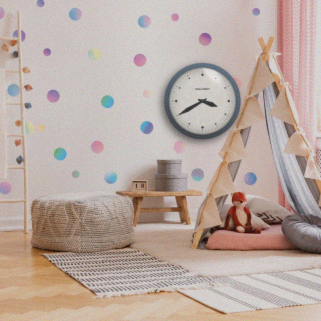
3:40
